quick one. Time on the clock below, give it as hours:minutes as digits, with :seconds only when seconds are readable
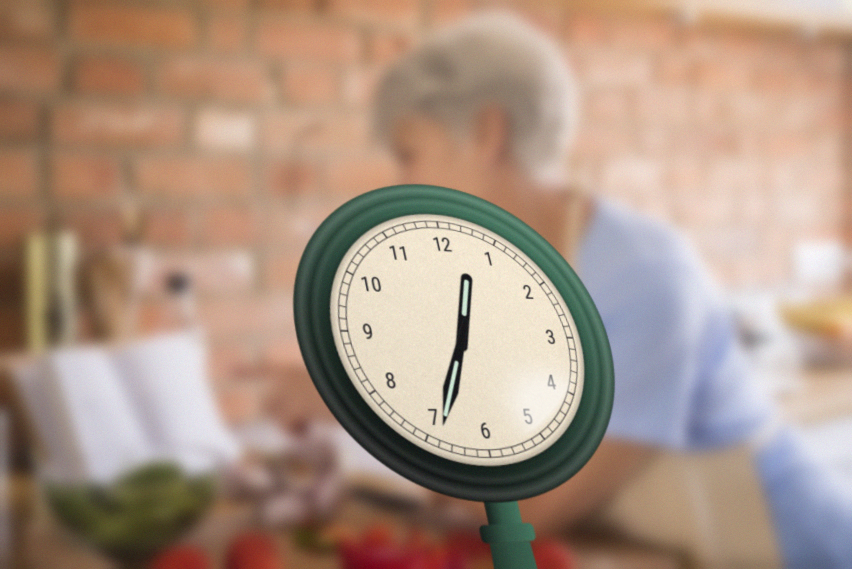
12:34
